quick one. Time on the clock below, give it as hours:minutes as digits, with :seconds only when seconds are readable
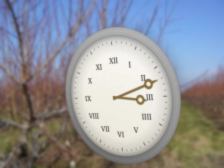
3:12
